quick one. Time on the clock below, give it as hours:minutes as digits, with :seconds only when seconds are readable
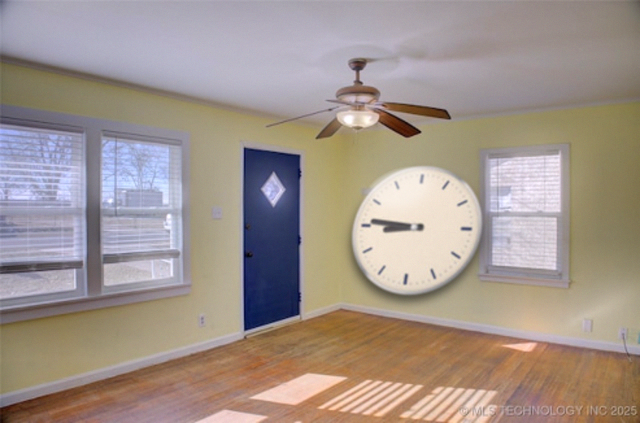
8:46
